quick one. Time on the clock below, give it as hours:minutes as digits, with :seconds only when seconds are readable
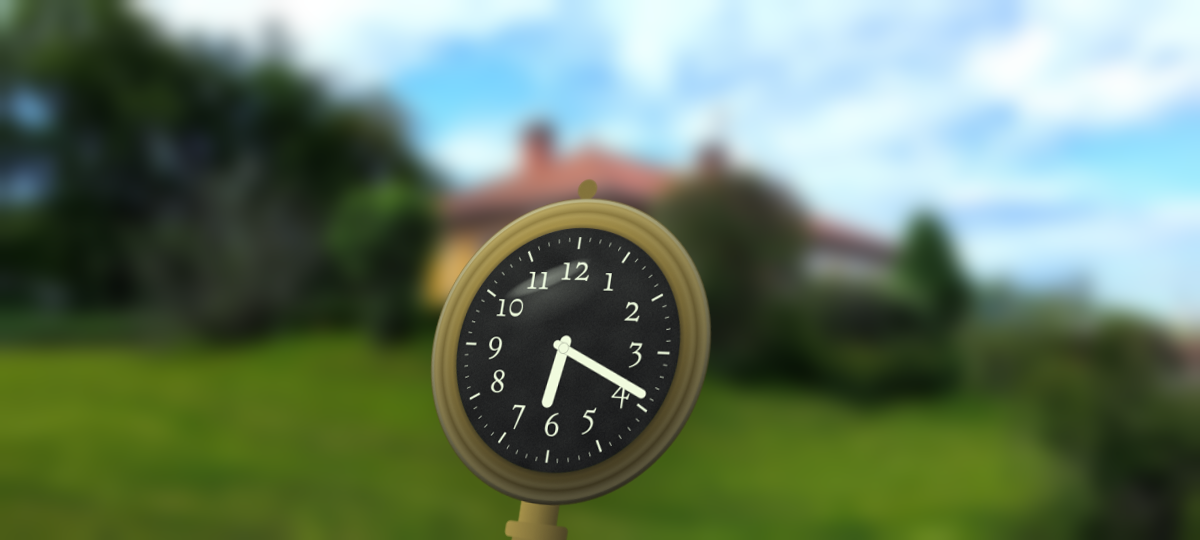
6:19
